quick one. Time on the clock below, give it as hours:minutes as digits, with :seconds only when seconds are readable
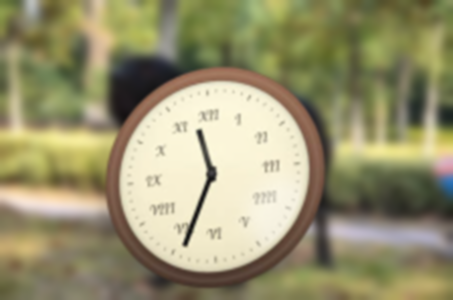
11:34
